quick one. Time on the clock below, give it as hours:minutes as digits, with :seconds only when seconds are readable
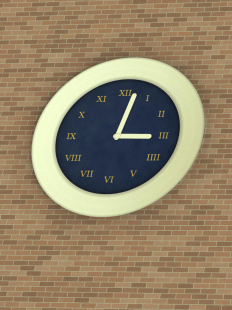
3:02
